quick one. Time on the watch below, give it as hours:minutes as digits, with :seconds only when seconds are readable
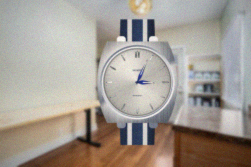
3:04
